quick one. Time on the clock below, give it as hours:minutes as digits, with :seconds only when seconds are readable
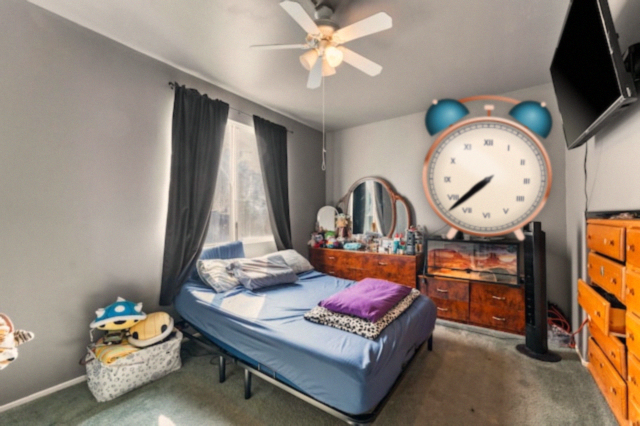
7:38
